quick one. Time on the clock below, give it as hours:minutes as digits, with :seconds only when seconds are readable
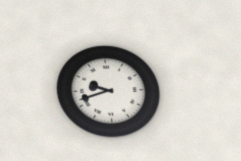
9:42
